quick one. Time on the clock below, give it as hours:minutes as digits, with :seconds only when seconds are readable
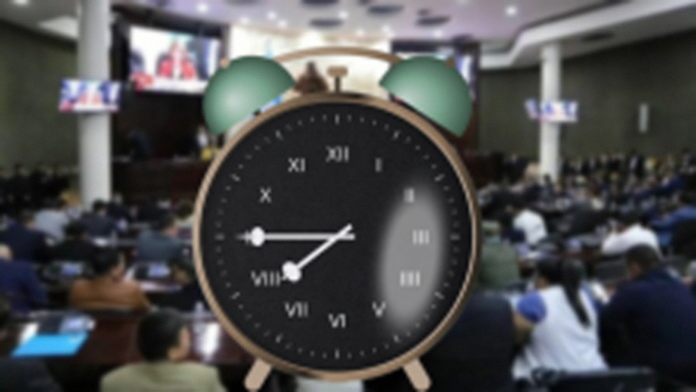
7:45
